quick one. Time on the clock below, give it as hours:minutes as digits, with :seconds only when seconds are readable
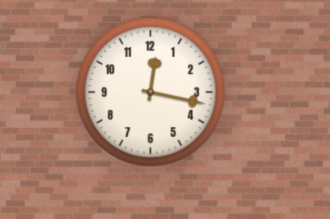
12:17
